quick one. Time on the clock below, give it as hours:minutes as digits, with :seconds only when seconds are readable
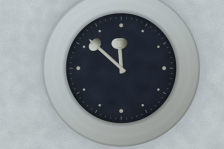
11:52
